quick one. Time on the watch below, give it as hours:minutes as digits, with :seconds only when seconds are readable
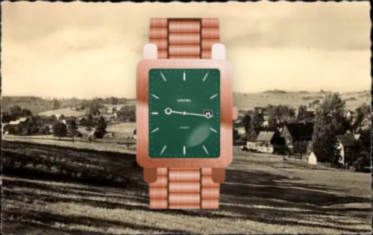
9:16
